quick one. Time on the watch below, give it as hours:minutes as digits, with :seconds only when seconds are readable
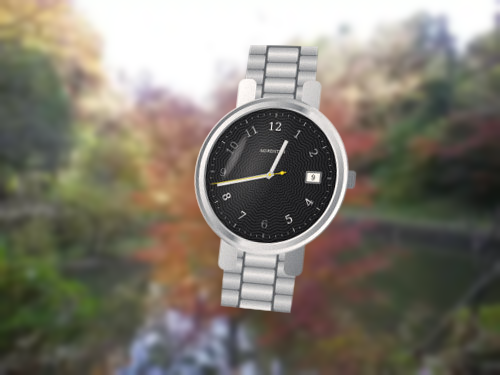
12:42:43
